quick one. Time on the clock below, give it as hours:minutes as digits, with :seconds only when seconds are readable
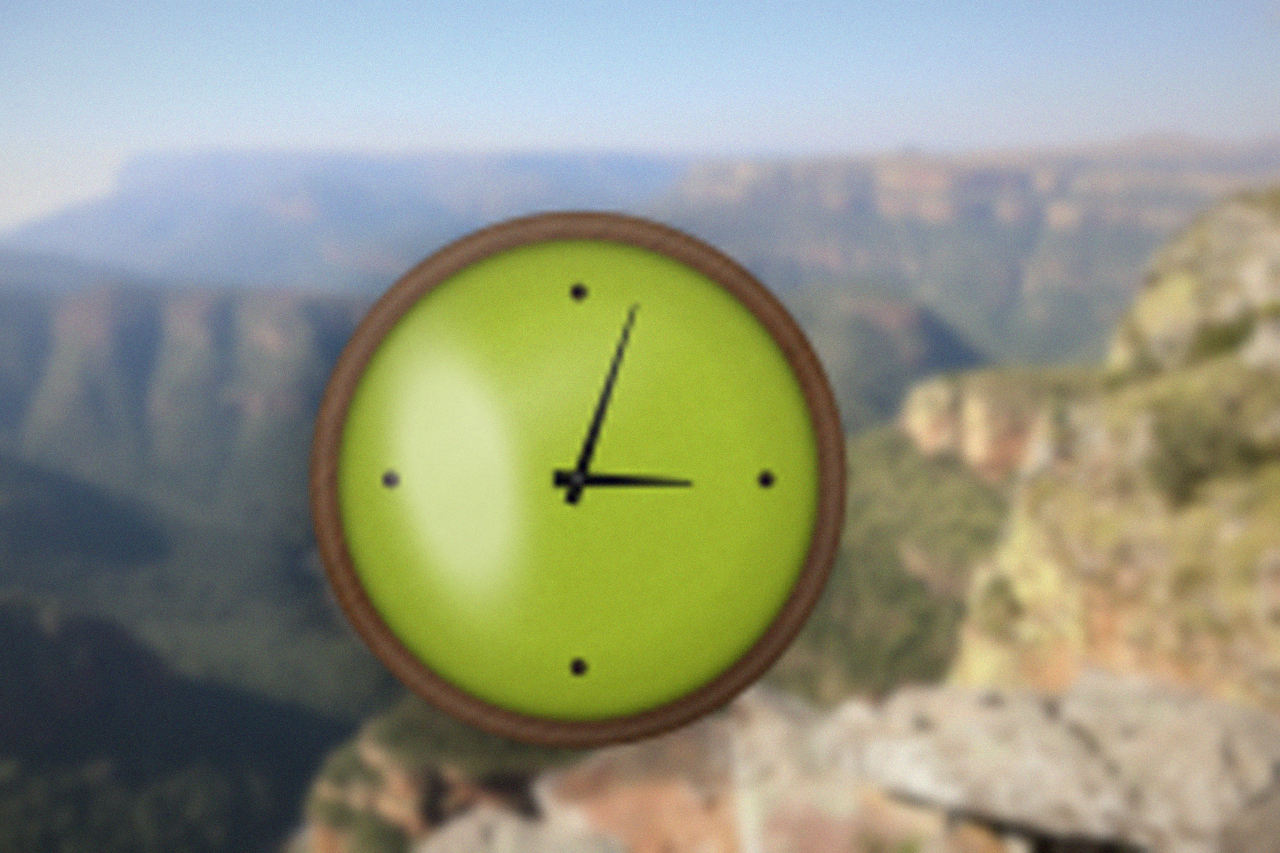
3:03
